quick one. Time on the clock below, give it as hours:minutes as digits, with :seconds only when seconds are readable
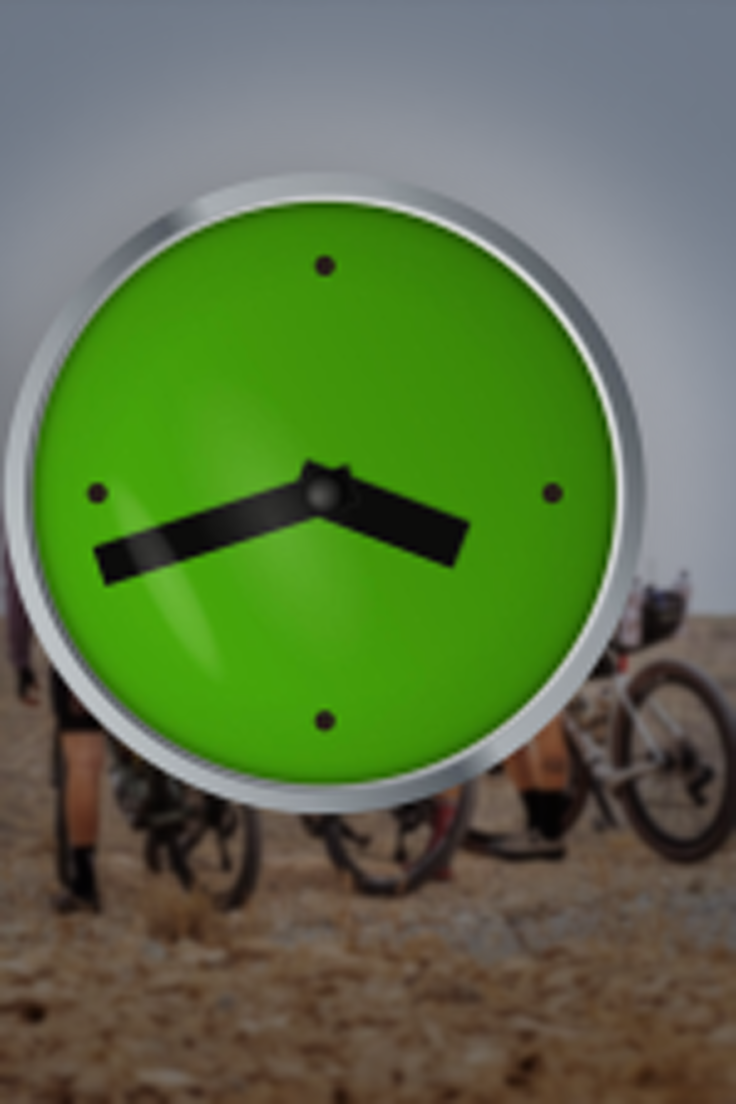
3:42
